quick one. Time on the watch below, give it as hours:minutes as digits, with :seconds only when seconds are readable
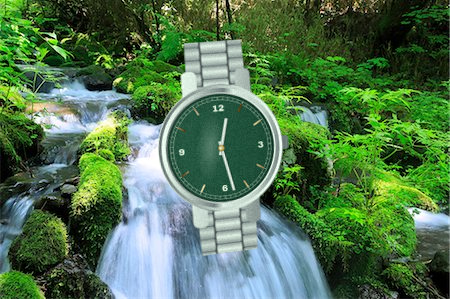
12:28
